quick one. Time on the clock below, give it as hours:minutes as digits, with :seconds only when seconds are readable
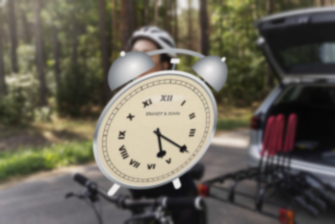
5:20
